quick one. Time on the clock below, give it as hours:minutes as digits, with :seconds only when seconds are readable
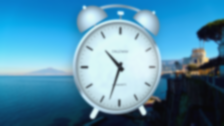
10:33
